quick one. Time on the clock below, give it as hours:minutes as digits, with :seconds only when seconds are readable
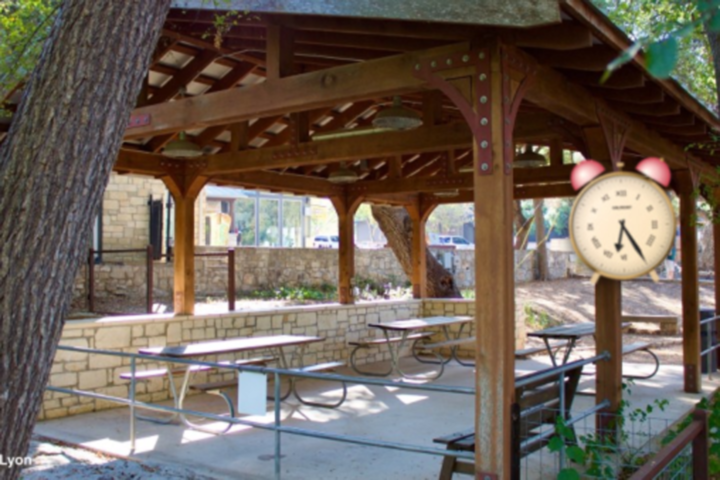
6:25
